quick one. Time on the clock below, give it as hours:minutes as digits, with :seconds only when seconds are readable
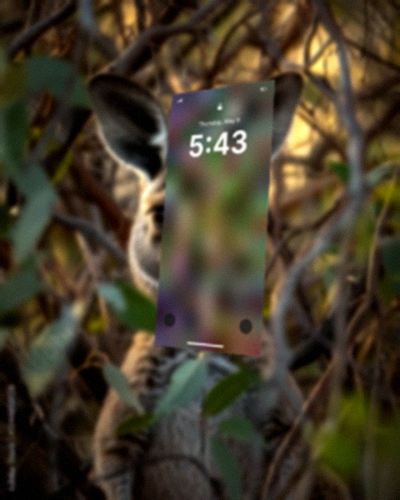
5:43
